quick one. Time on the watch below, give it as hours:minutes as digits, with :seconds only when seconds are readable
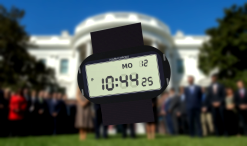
10:44:25
